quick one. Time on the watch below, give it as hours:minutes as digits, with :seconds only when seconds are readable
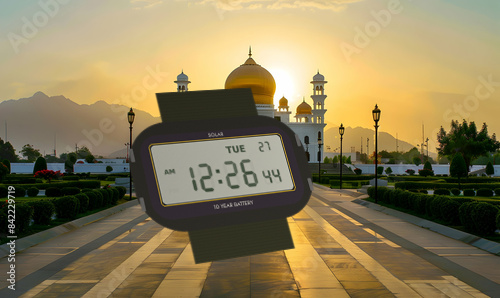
12:26:44
